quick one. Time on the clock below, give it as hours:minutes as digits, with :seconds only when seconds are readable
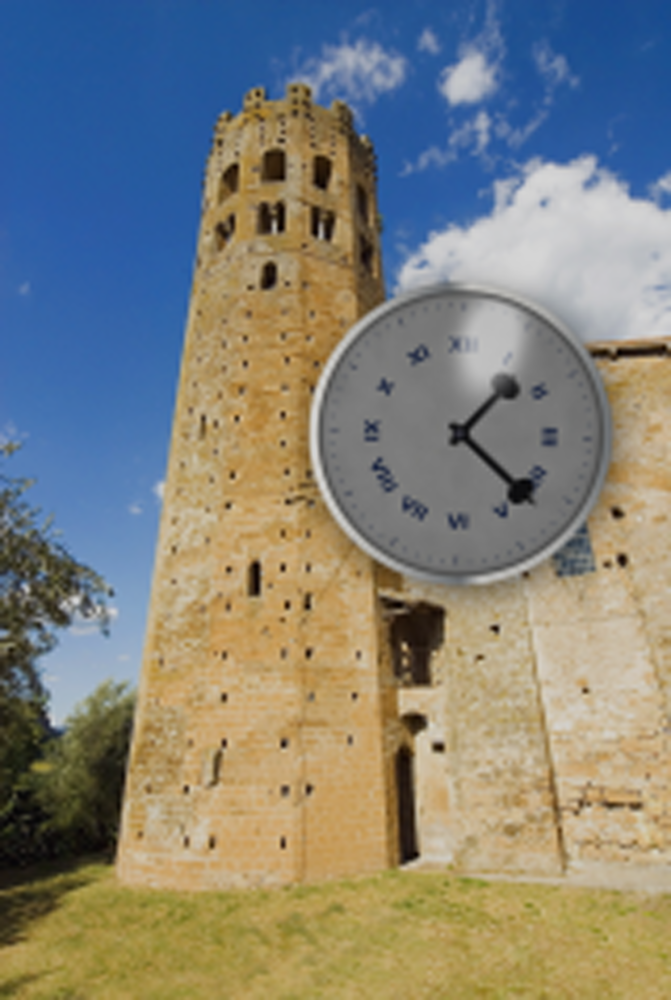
1:22
